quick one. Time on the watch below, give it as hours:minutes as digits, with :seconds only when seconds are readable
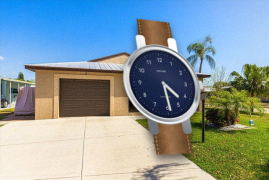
4:29
